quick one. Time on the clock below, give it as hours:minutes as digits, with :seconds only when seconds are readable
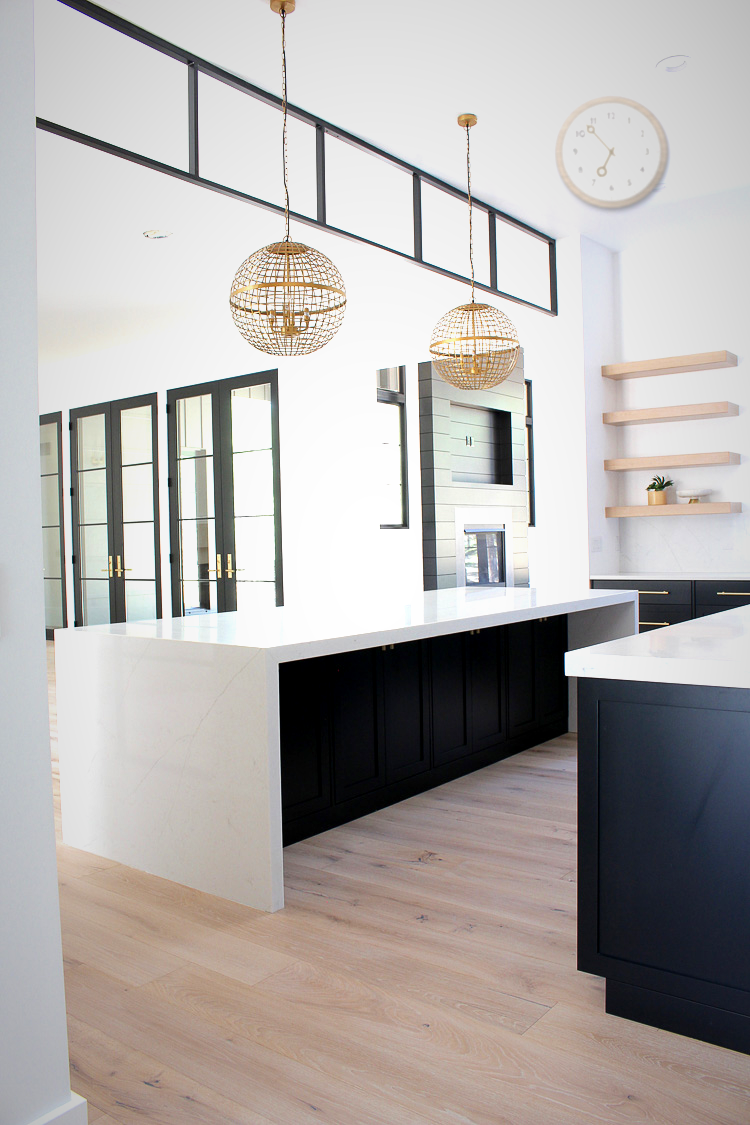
6:53
